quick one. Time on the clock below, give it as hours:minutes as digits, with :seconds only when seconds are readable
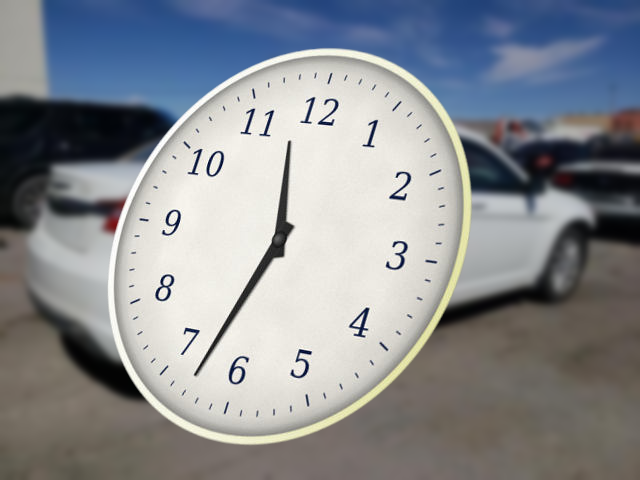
11:33
